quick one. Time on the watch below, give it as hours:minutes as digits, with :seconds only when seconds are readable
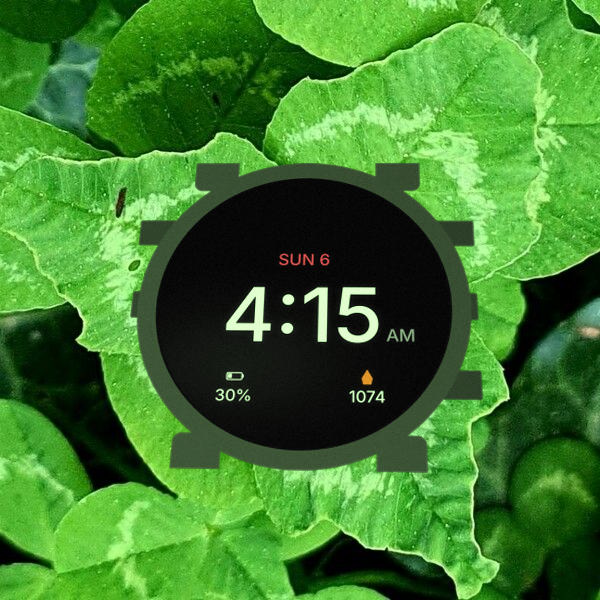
4:15
